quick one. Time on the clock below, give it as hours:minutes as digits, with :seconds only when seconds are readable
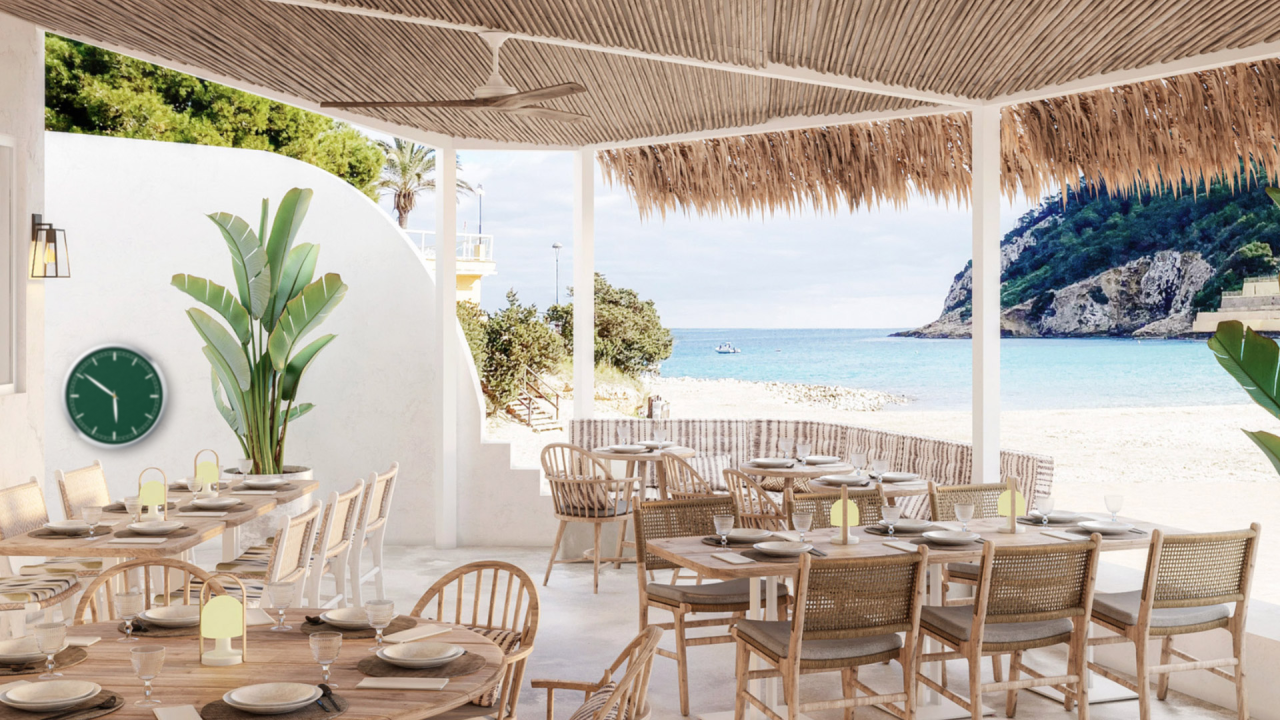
5:51
